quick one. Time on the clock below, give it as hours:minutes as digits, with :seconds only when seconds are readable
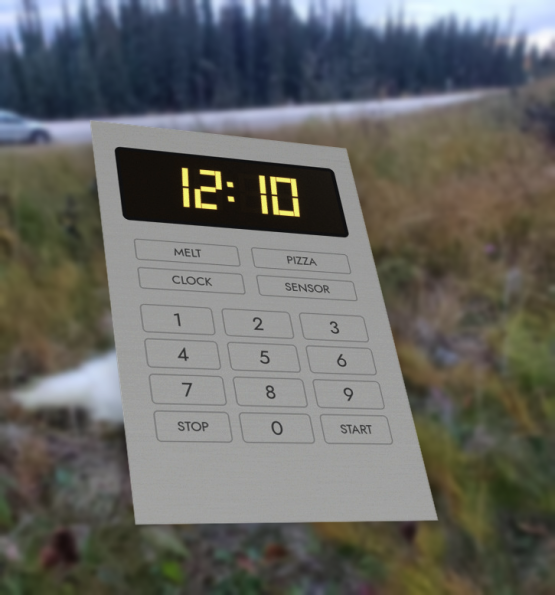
12:10
